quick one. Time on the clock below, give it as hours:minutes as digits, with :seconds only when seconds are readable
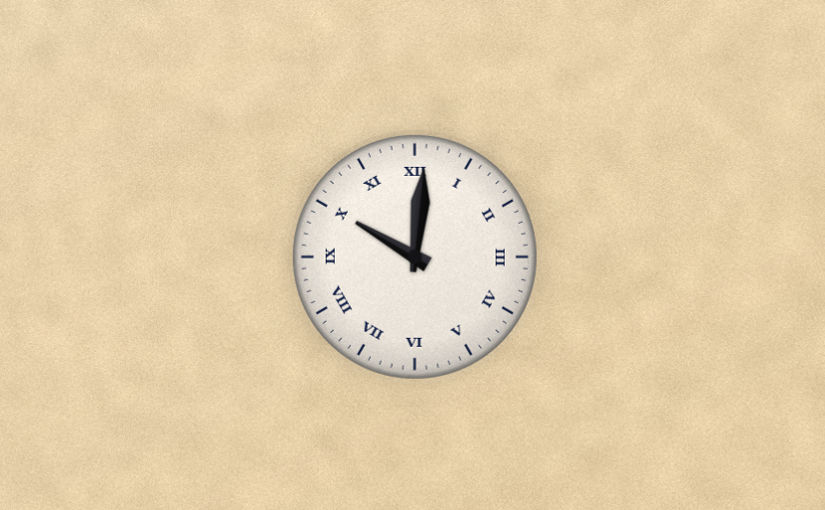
10:01
